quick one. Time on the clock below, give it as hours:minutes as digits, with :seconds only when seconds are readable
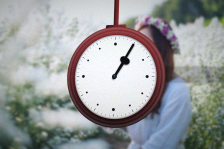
1:05
